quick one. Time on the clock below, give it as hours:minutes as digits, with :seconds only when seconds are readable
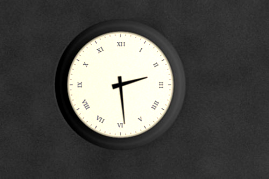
2:29
